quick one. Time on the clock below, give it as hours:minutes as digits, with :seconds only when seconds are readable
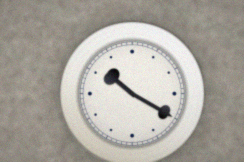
10:20
